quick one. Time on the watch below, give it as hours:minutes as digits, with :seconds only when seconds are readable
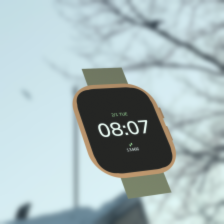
8:07
